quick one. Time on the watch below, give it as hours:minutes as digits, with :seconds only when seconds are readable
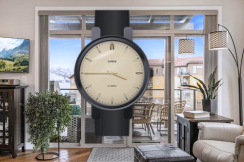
3:45
